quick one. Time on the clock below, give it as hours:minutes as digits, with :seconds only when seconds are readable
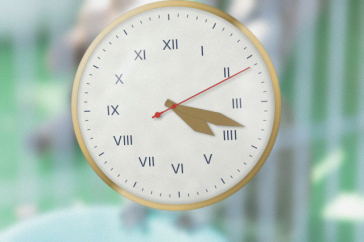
4:18:11
